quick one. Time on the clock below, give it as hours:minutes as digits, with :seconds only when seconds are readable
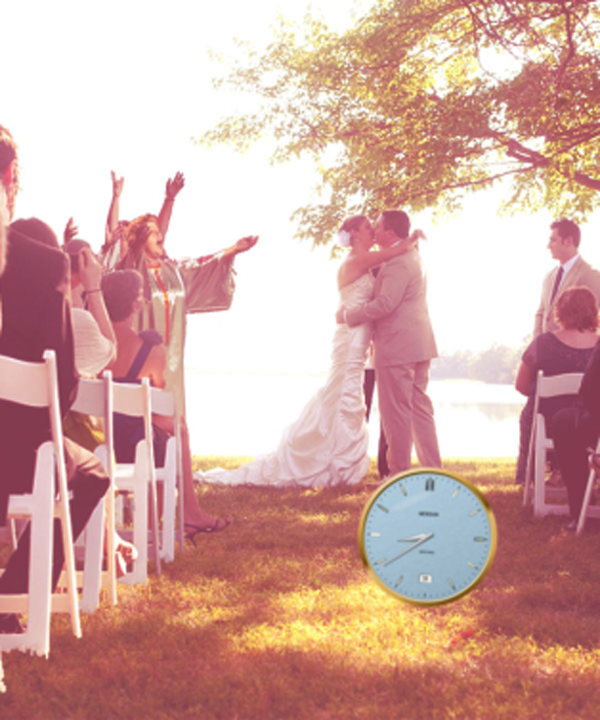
8:39
